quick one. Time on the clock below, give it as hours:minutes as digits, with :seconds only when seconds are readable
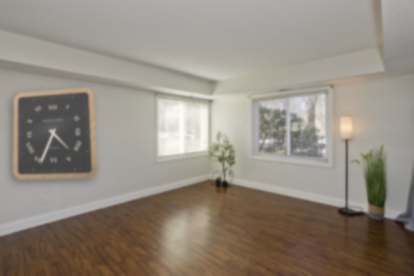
4:34
